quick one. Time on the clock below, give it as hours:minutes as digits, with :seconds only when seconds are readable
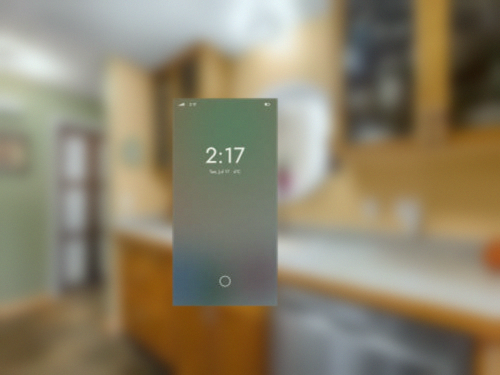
2:17
